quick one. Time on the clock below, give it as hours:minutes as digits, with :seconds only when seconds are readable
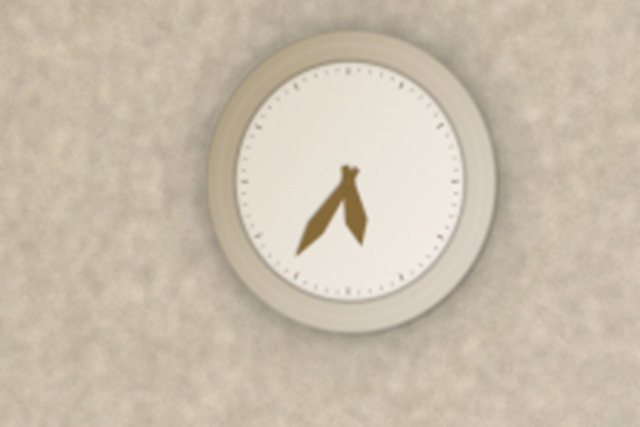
5:36
